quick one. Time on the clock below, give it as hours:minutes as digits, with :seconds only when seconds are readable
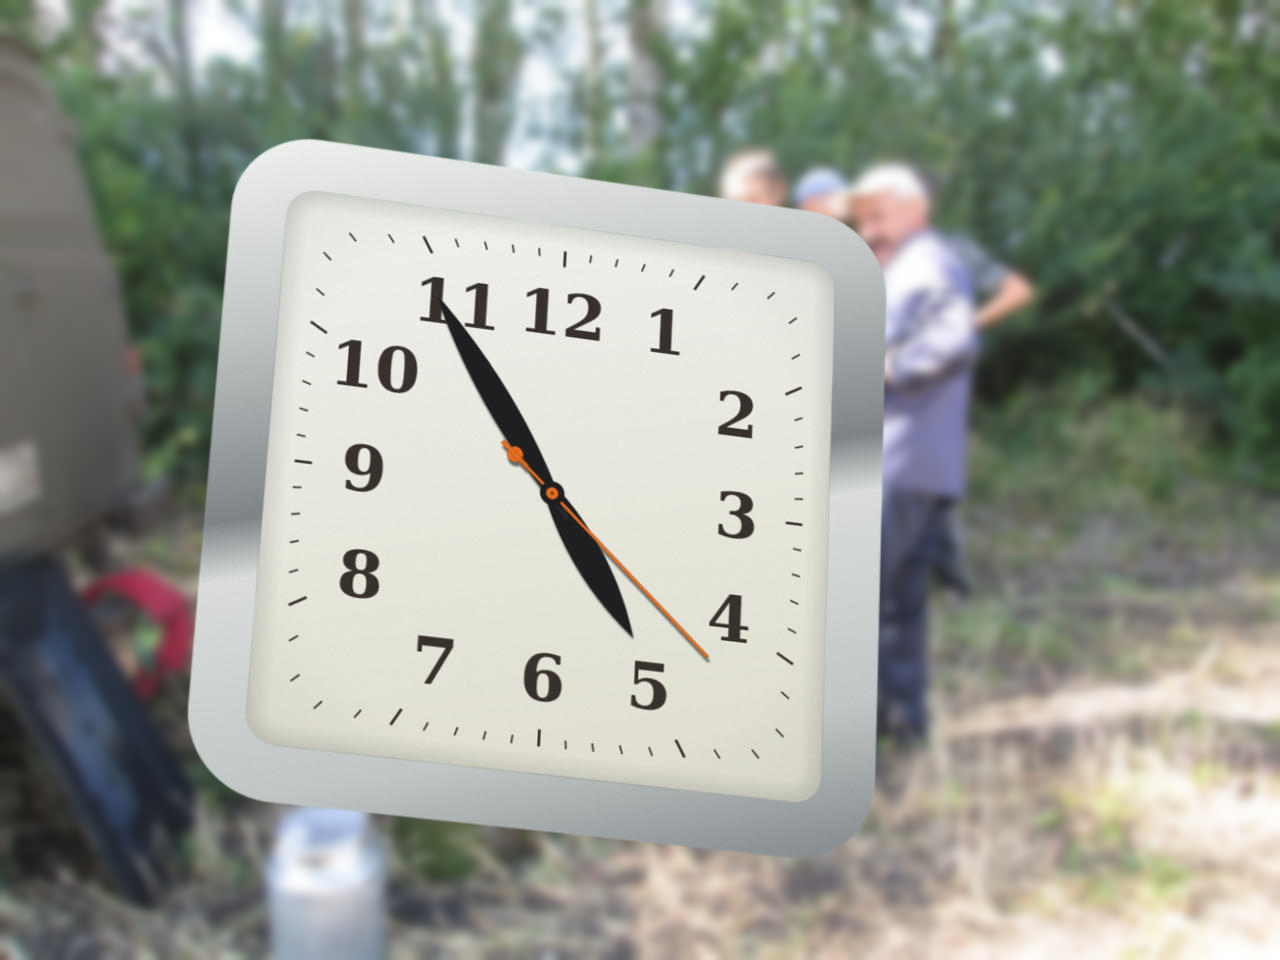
4:54:22
